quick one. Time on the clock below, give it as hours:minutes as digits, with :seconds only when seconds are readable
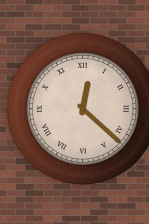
12:22
